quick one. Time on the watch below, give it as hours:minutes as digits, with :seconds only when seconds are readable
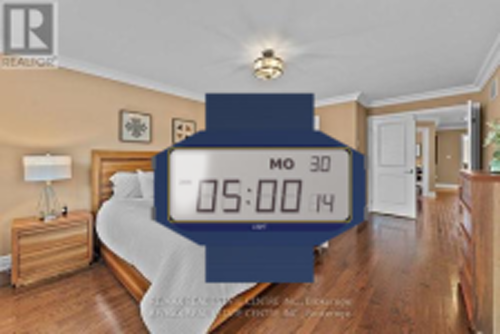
5:00:14
